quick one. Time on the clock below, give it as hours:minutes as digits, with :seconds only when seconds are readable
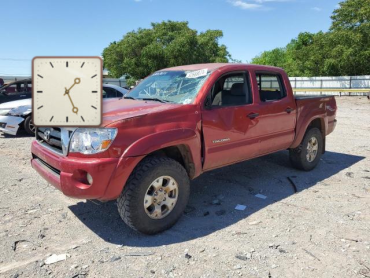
1:26
